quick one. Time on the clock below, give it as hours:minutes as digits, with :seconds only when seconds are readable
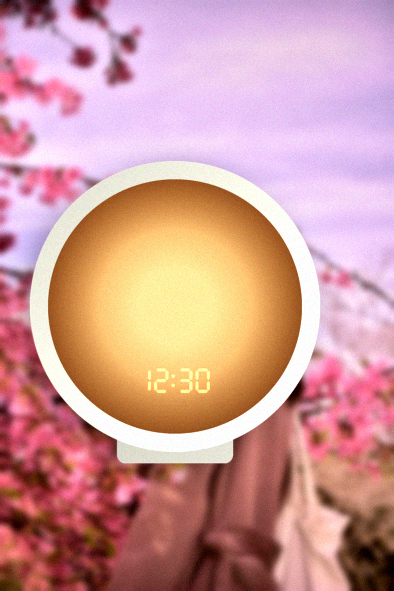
12:30
